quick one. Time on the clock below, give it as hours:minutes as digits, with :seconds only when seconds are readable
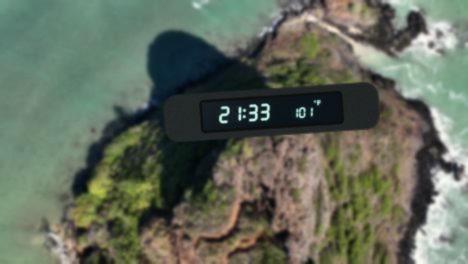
21:33
